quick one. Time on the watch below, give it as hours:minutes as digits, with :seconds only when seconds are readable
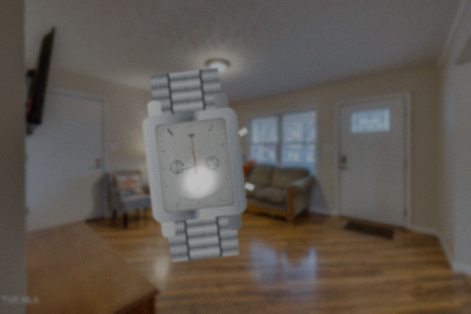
11:44
